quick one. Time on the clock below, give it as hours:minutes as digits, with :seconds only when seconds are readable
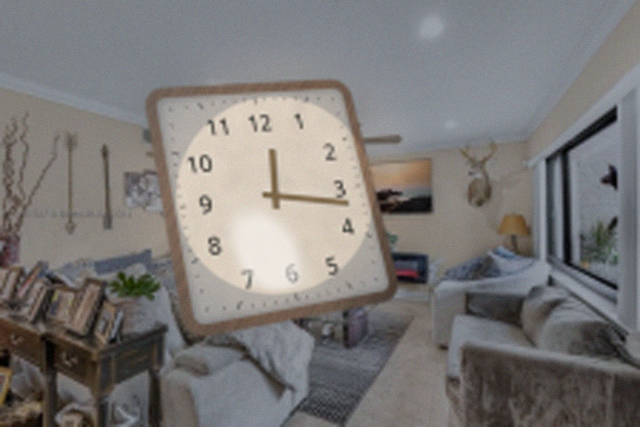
12:17
